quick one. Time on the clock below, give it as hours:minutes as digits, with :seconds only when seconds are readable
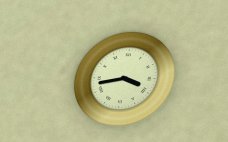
3:43
